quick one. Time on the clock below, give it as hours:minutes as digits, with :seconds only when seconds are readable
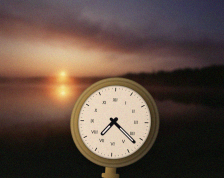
7:22
